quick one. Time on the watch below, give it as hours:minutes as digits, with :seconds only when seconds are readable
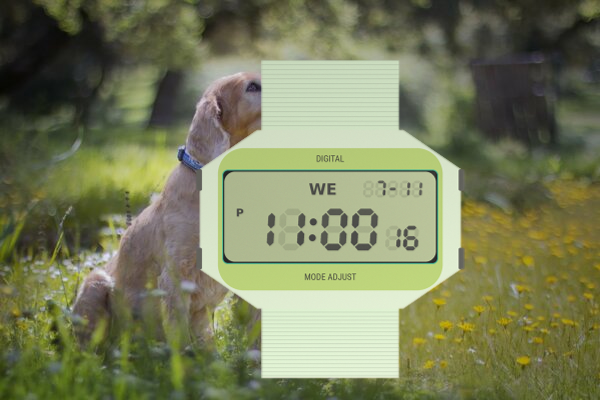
11:00:16
